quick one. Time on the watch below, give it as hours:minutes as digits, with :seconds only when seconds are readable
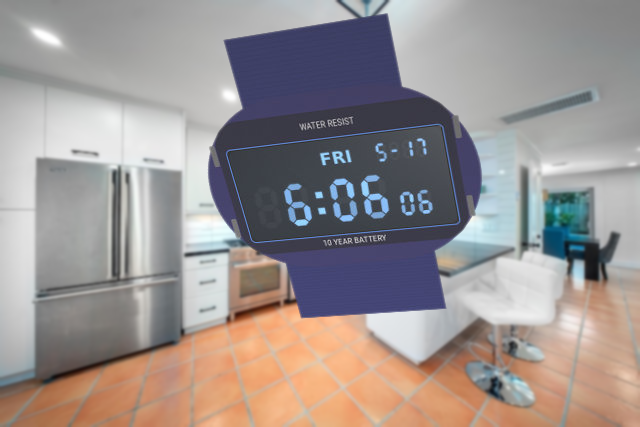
6:06:06
